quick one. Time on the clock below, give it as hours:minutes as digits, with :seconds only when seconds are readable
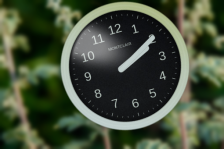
2:10
